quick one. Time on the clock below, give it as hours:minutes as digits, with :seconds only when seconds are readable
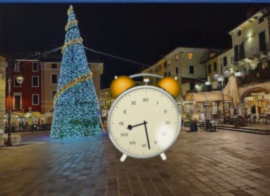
8:28
